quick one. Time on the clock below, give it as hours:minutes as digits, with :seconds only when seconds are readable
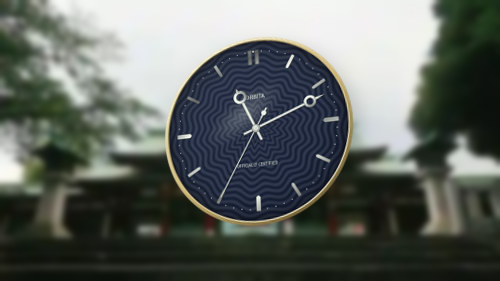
11:11:35
